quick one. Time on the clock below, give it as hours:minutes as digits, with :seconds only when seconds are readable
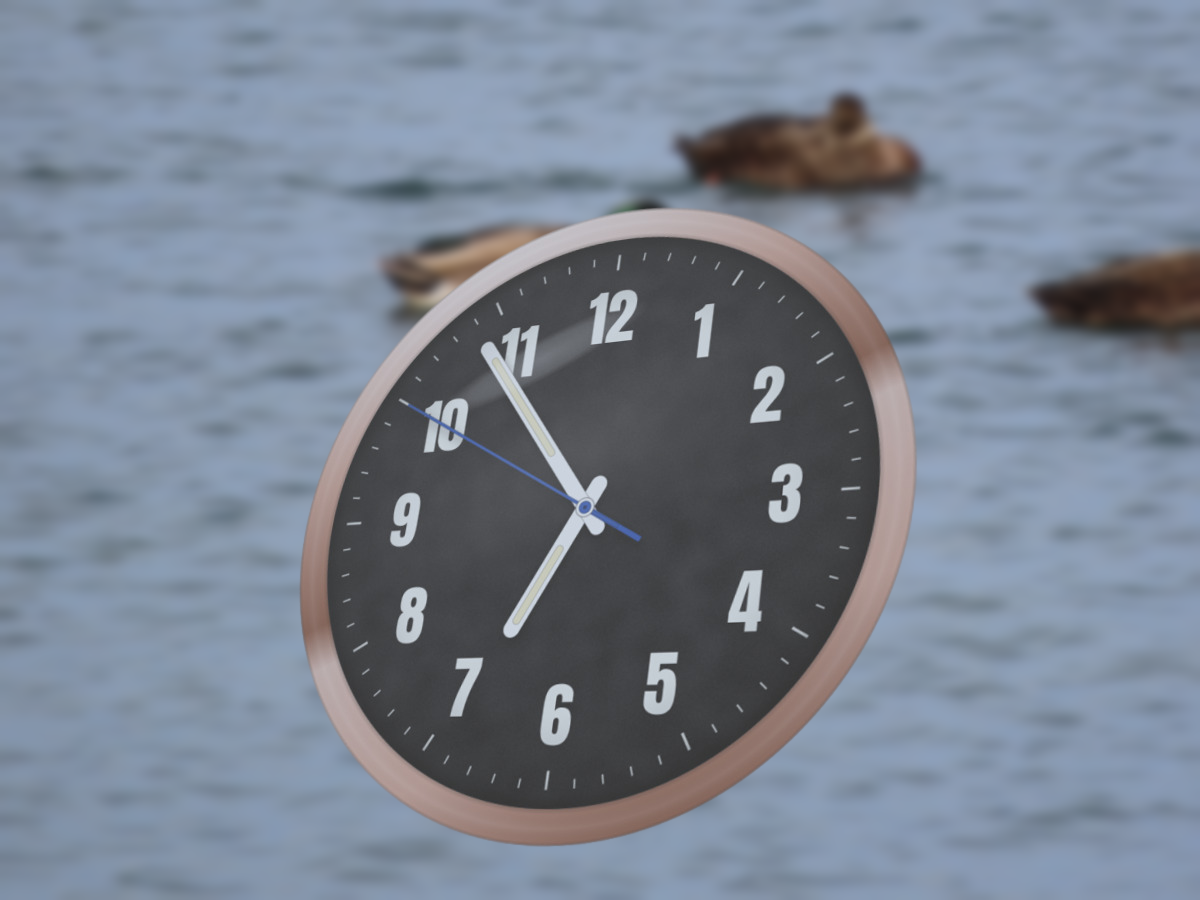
6:53:50
